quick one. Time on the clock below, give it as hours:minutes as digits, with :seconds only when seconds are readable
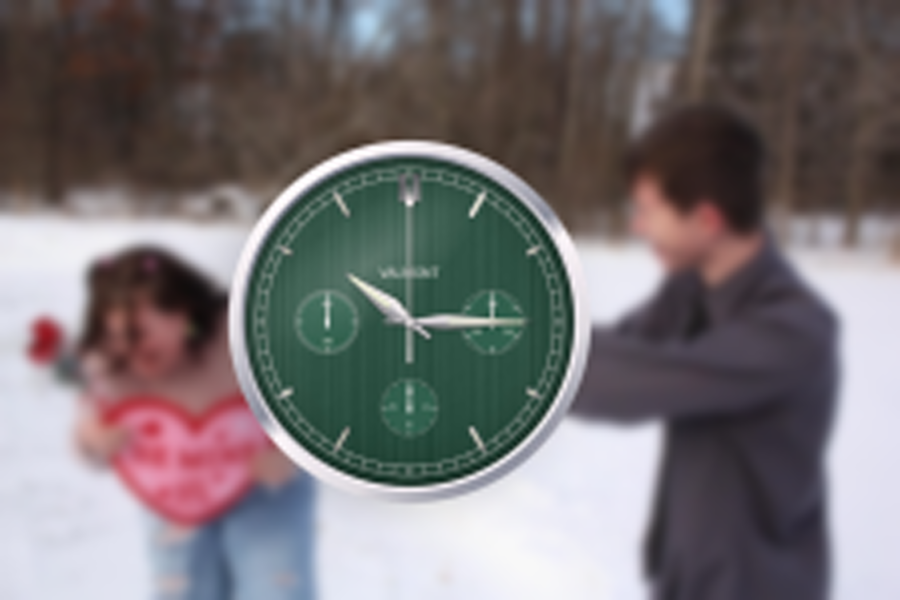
10:15
